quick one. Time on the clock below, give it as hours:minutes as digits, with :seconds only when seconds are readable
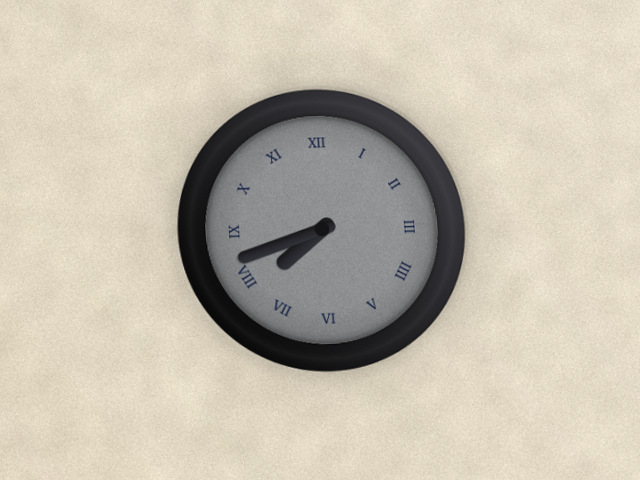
7:42
